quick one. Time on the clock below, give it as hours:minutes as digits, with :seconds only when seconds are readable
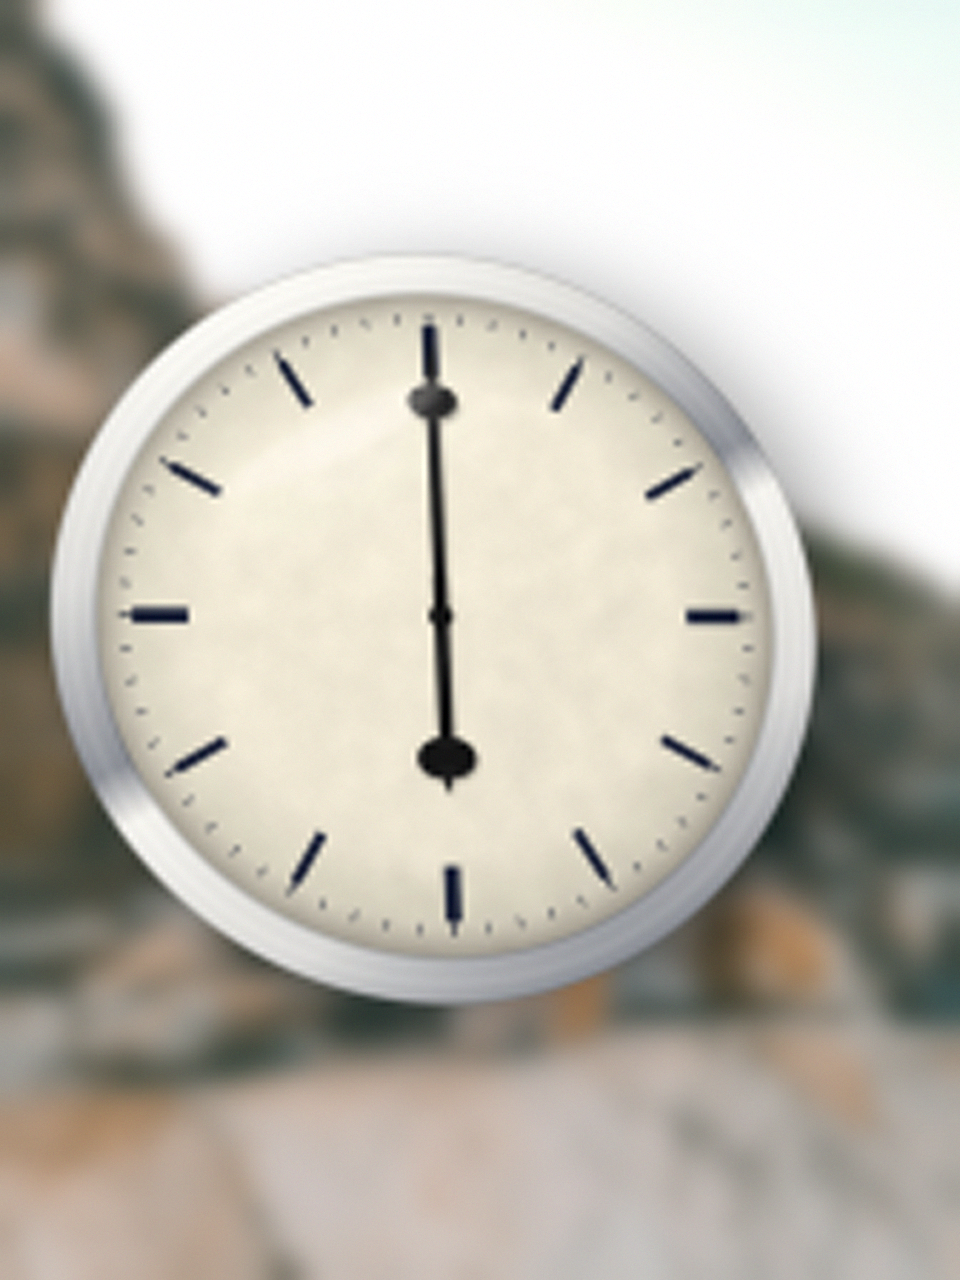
6:00
